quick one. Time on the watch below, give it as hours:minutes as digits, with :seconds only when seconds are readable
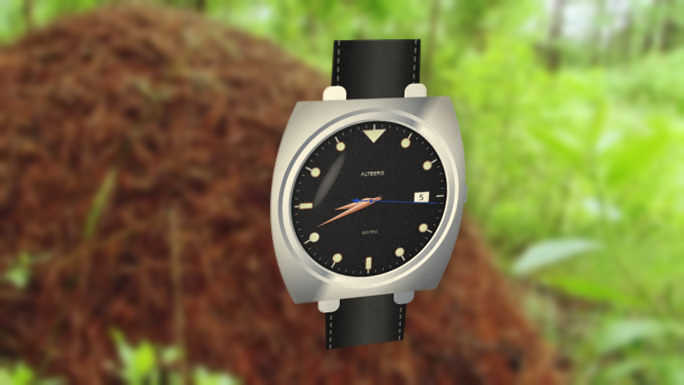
8:41:16
